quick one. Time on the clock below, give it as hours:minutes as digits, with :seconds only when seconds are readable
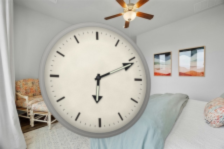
6:11
